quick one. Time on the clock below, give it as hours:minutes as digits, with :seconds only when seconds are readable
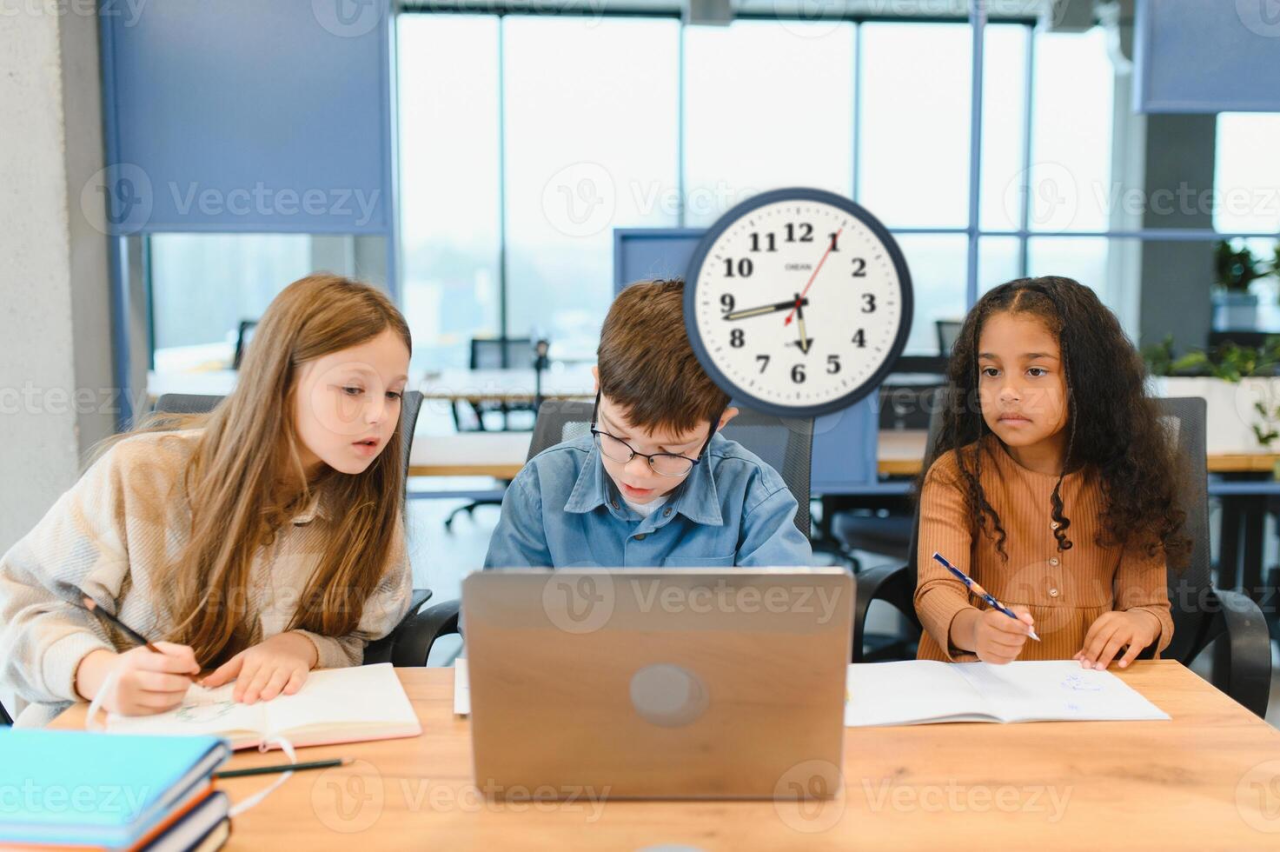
5:43:05
